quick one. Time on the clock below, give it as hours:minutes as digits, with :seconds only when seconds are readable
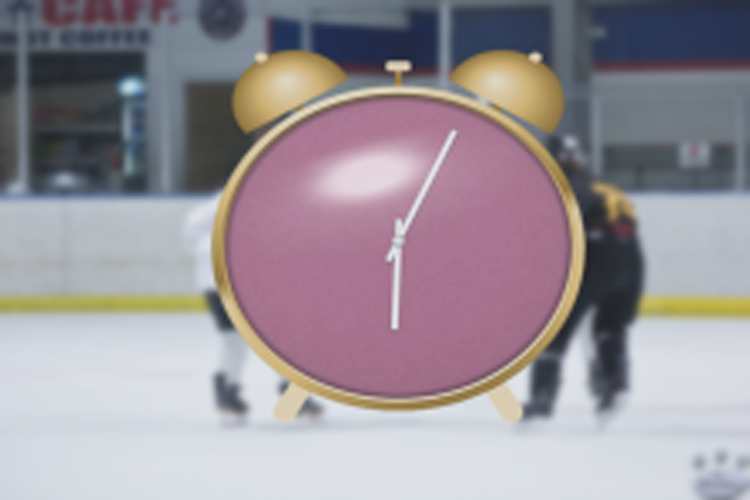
6:04
